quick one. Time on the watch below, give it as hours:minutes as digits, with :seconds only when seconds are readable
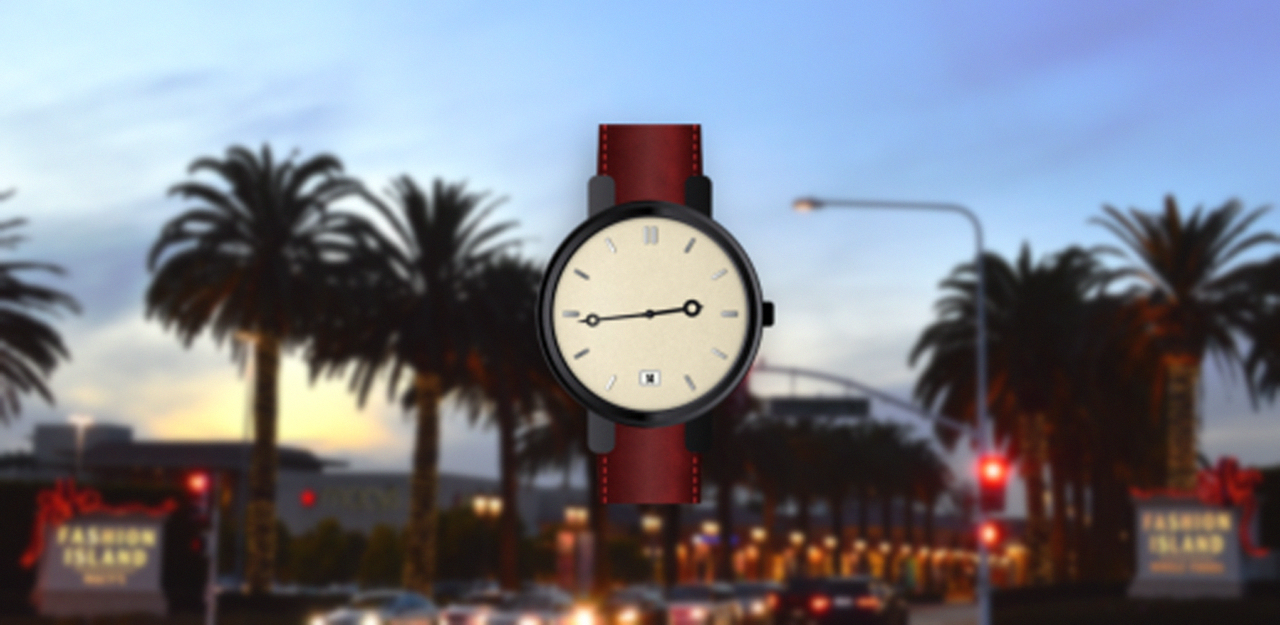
2:44
